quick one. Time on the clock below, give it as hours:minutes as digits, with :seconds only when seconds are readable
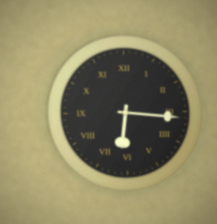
6:16
